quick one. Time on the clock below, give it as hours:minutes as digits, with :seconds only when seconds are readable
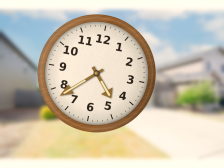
4:38
